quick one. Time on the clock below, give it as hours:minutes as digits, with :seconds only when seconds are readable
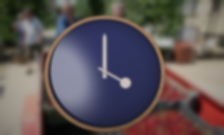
4:00
